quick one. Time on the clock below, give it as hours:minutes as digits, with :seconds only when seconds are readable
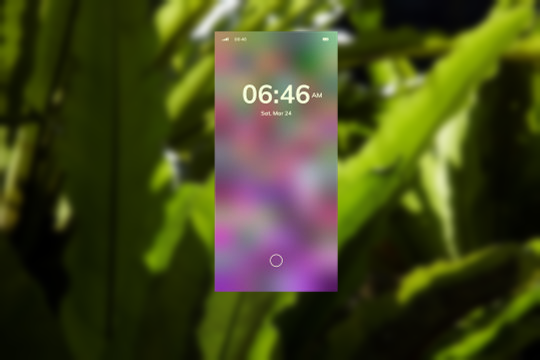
6:46
